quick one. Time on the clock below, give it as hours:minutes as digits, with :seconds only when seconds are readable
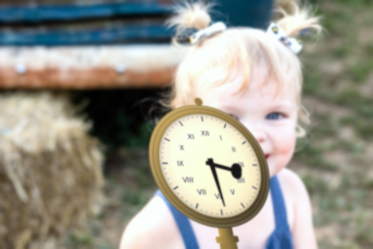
3:29
